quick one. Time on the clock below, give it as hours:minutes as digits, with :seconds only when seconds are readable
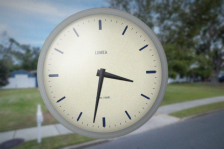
3:32
